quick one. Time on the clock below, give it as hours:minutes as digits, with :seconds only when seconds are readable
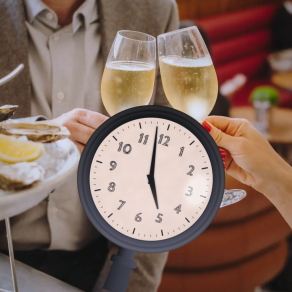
4:58
